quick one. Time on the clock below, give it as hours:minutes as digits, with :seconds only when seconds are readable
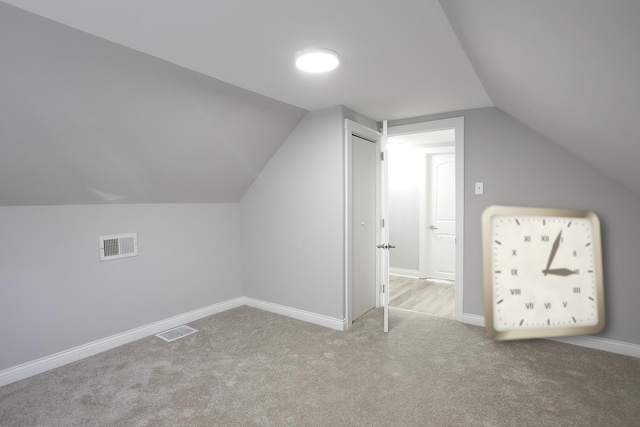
3:04
